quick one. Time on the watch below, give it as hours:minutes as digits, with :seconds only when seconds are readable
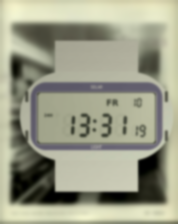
13:31:19
